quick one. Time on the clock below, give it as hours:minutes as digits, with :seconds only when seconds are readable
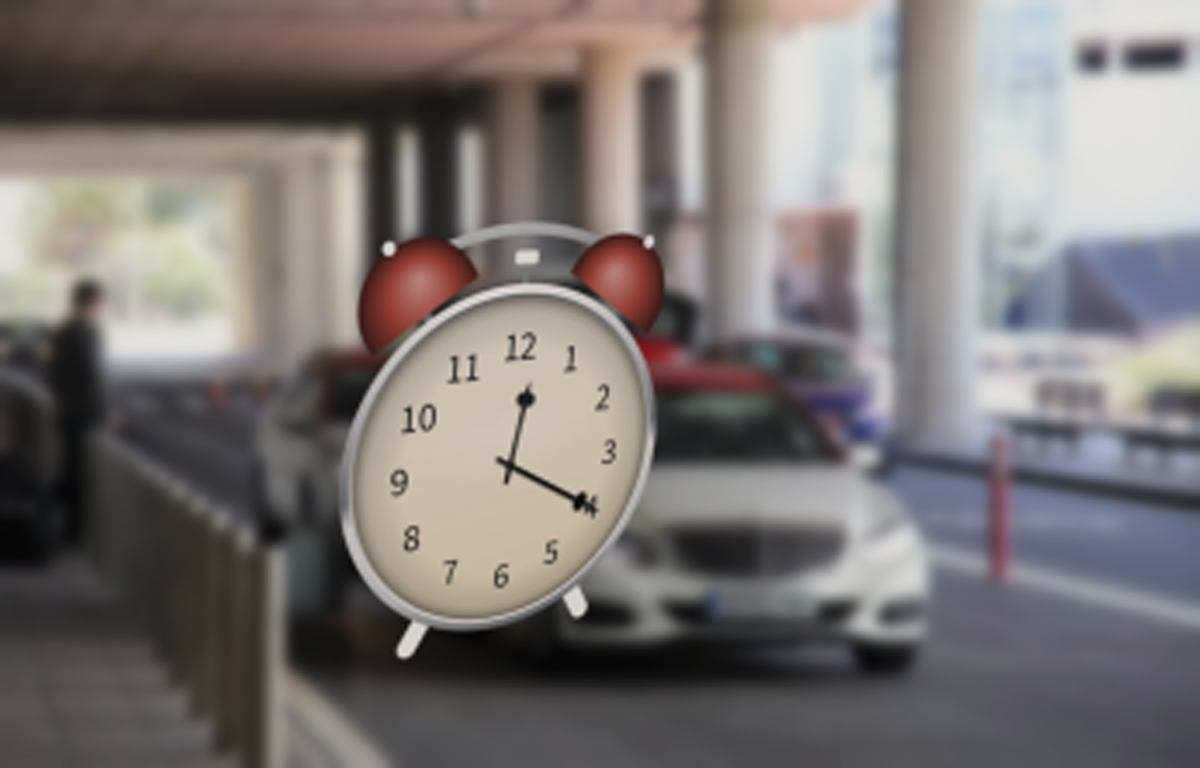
12:20
